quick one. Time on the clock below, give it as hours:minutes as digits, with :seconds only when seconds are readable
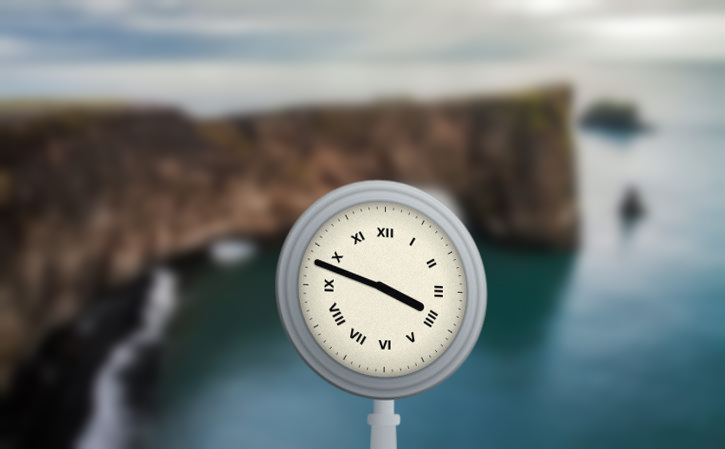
3:48
